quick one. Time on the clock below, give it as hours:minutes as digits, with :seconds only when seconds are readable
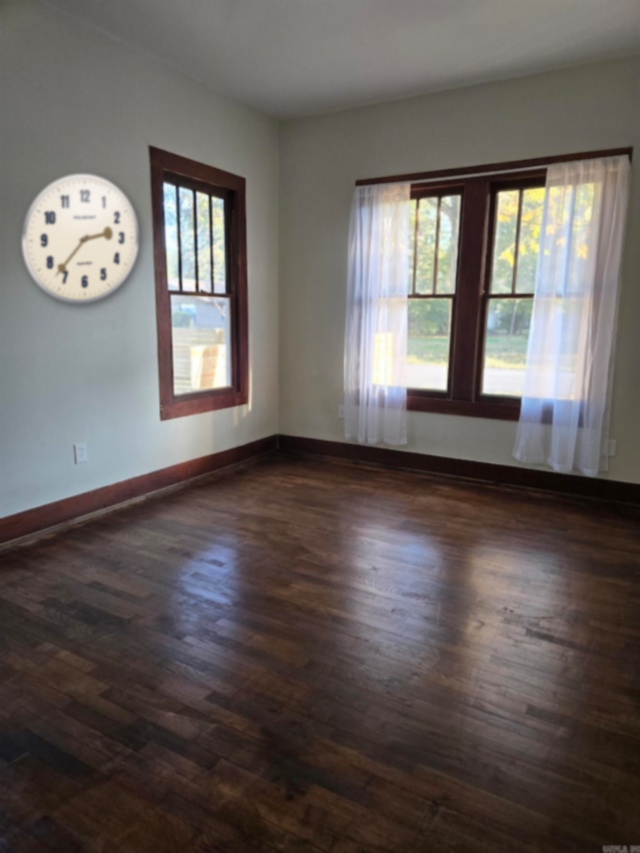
2:37
